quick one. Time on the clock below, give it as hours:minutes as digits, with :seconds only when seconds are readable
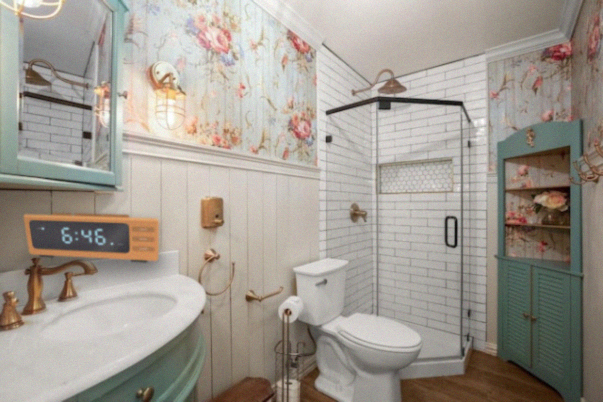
6:46
